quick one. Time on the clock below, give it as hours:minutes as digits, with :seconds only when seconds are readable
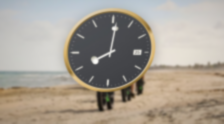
8:01
